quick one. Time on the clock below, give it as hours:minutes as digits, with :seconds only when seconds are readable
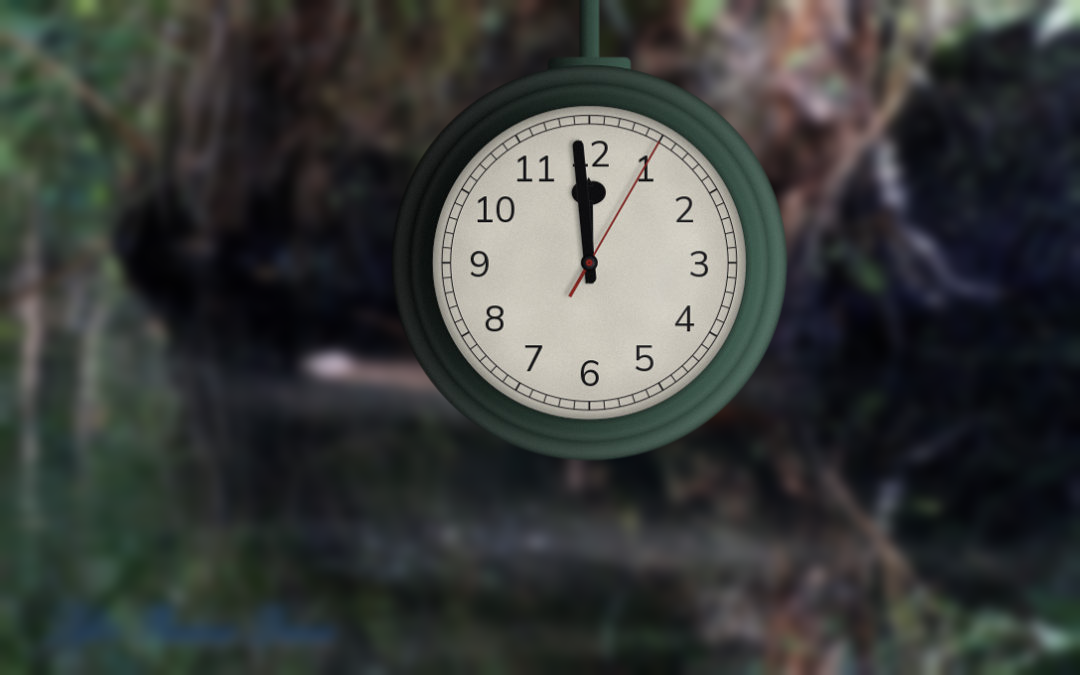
11:59:05
